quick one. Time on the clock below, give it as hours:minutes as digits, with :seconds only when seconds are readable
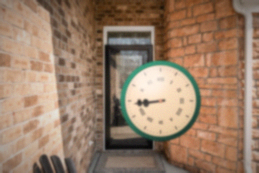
8:44
